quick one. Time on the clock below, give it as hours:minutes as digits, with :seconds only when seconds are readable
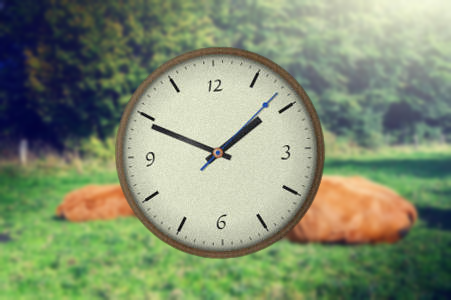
1:49:08
